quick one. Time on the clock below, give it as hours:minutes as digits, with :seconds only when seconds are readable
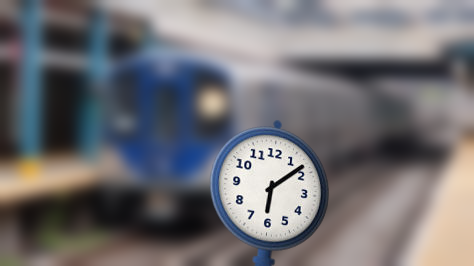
6:08
